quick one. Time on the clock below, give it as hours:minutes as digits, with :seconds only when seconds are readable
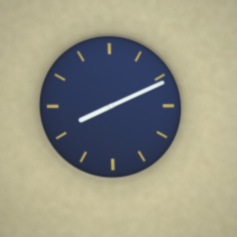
8:11
